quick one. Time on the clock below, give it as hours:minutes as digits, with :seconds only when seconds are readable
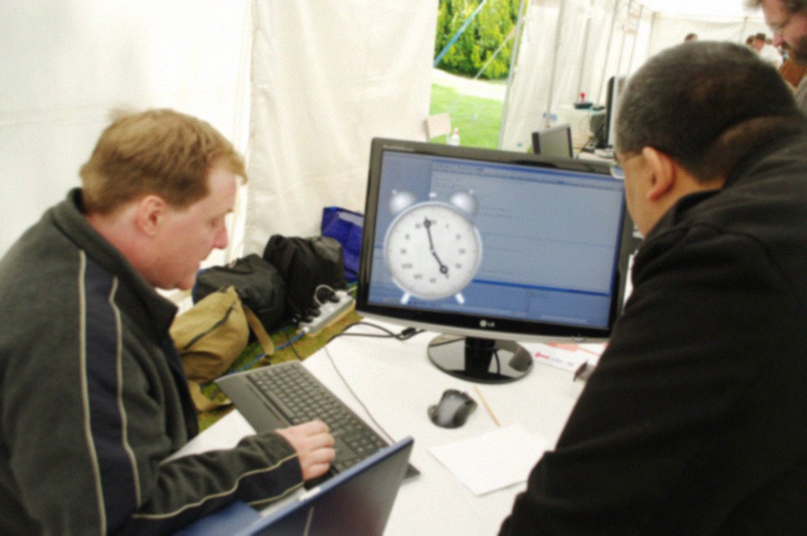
4:58
